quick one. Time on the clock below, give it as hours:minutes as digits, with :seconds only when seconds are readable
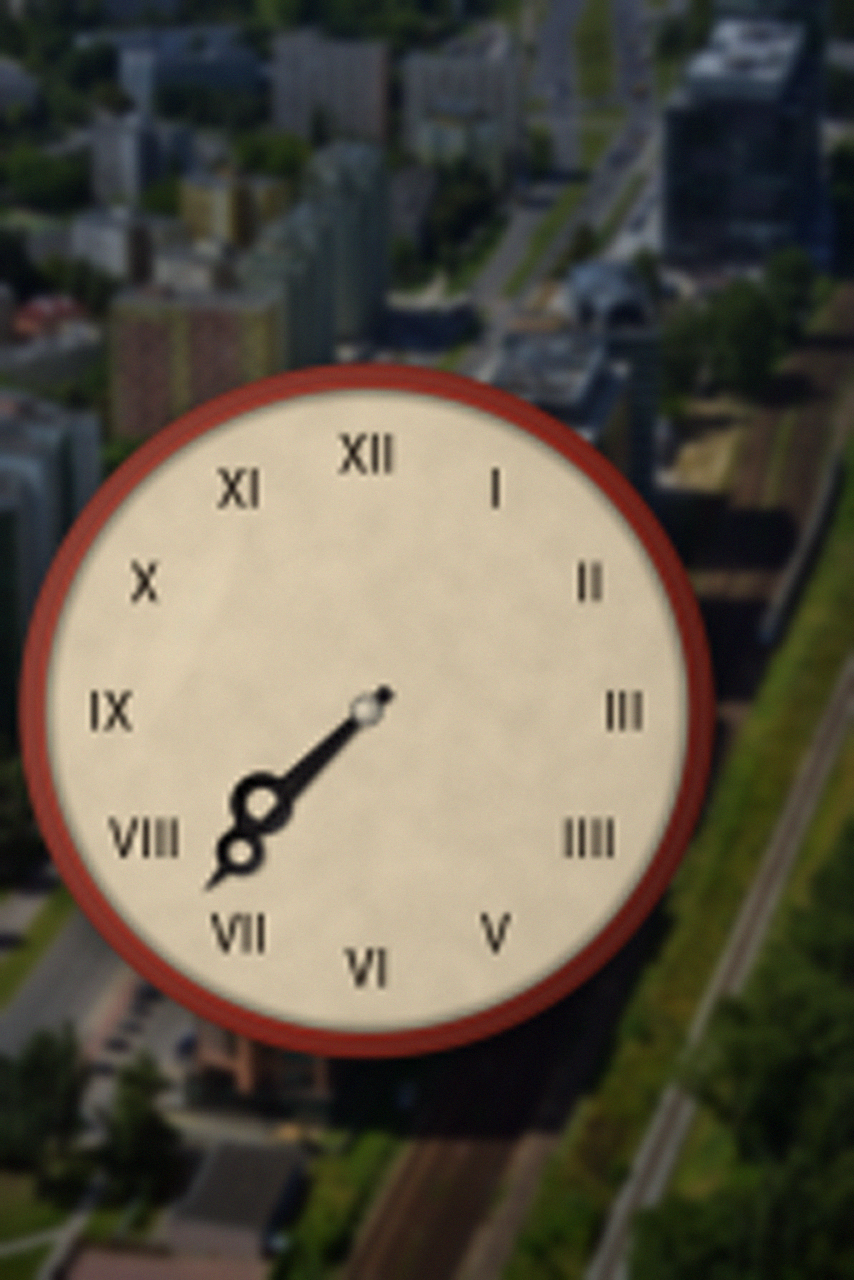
7:37
